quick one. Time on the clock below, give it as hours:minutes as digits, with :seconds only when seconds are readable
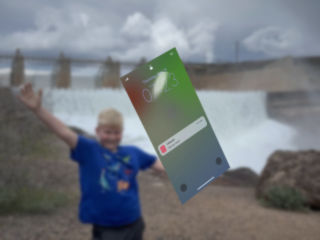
7:23
